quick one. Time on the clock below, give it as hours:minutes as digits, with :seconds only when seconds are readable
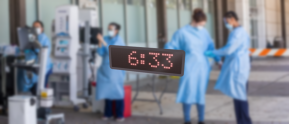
6:33
